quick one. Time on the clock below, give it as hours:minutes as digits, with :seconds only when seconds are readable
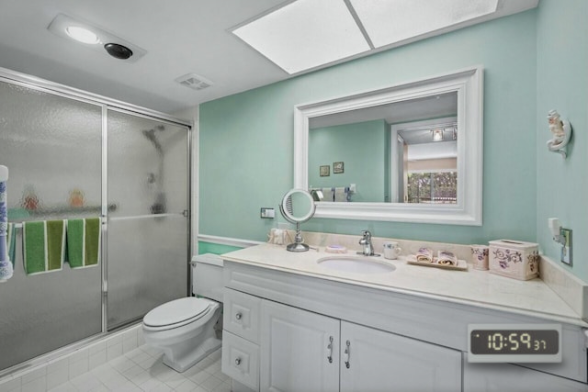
10:59:37
